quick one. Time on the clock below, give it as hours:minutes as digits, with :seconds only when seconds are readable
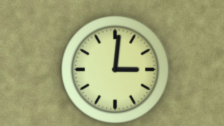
3:01
